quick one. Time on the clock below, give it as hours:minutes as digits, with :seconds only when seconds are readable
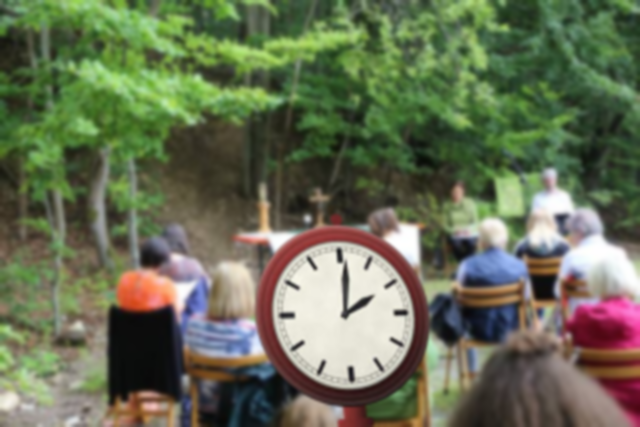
2:01
